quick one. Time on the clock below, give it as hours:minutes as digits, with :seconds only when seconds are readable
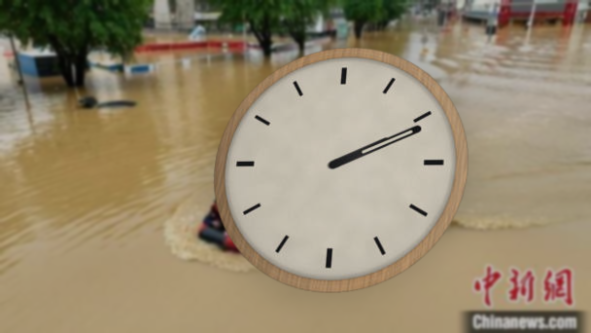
2:11
